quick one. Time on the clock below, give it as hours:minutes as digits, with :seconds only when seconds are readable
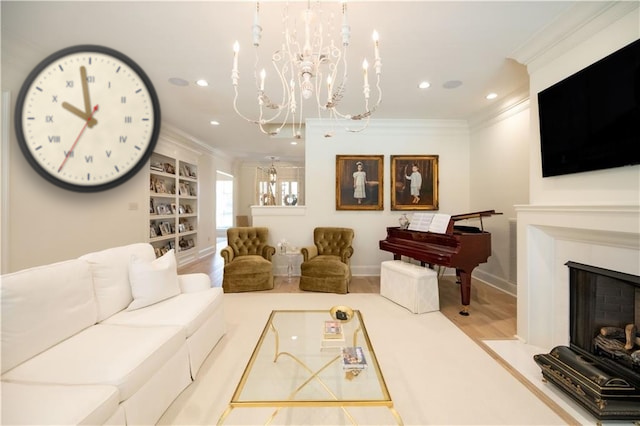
9:58:35
